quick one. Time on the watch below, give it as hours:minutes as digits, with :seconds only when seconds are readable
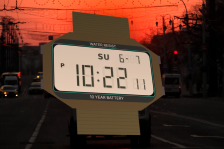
10:22:11
